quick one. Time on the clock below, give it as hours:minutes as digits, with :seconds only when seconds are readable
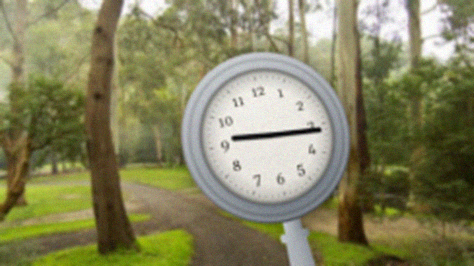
9:16
